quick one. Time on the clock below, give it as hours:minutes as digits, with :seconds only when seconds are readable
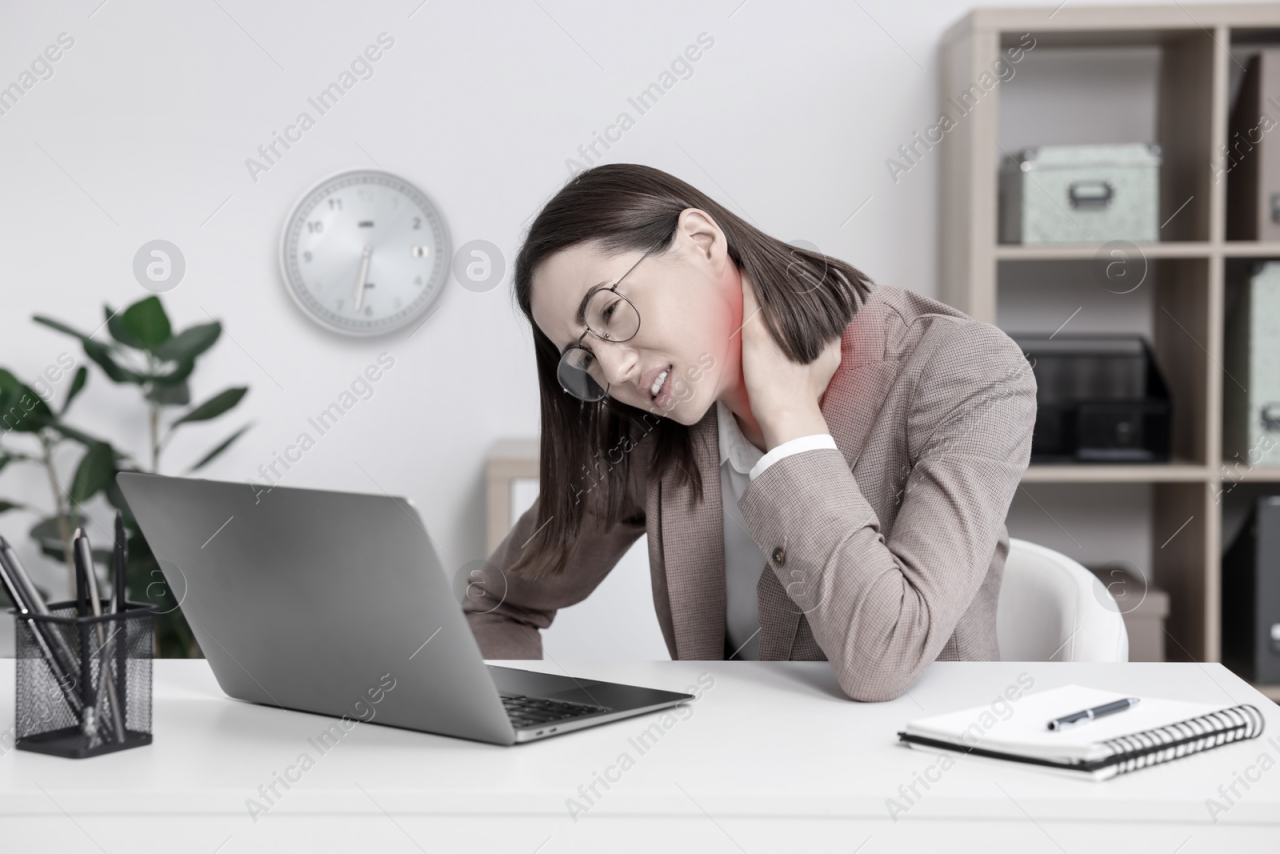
6:32
